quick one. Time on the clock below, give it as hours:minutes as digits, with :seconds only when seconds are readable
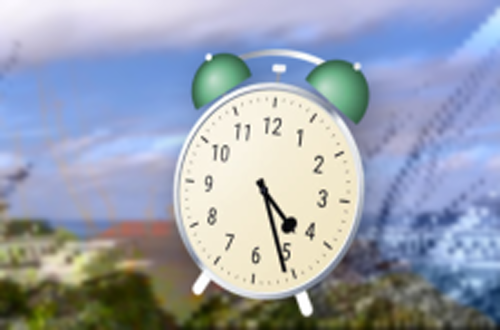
4:26
